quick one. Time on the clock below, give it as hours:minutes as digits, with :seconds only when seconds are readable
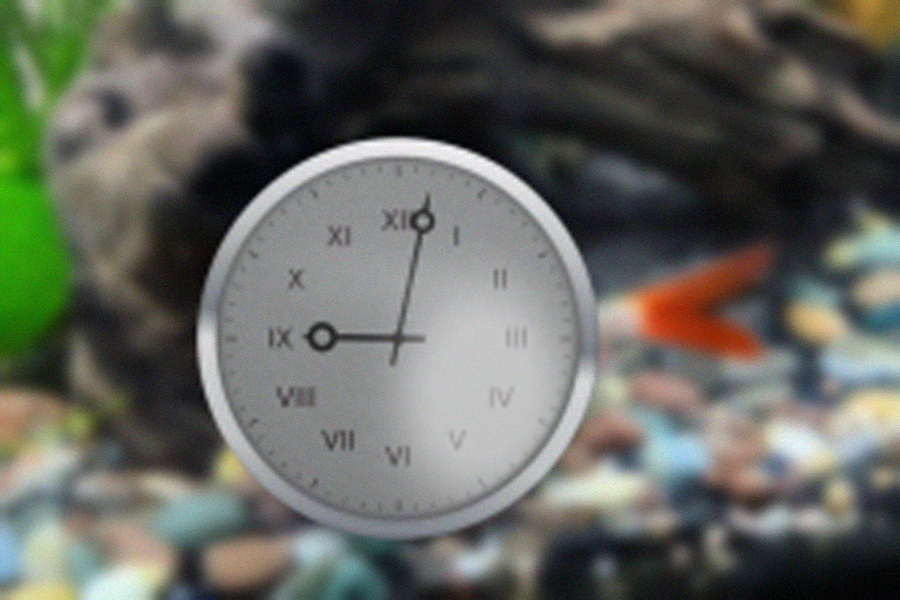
9:02
